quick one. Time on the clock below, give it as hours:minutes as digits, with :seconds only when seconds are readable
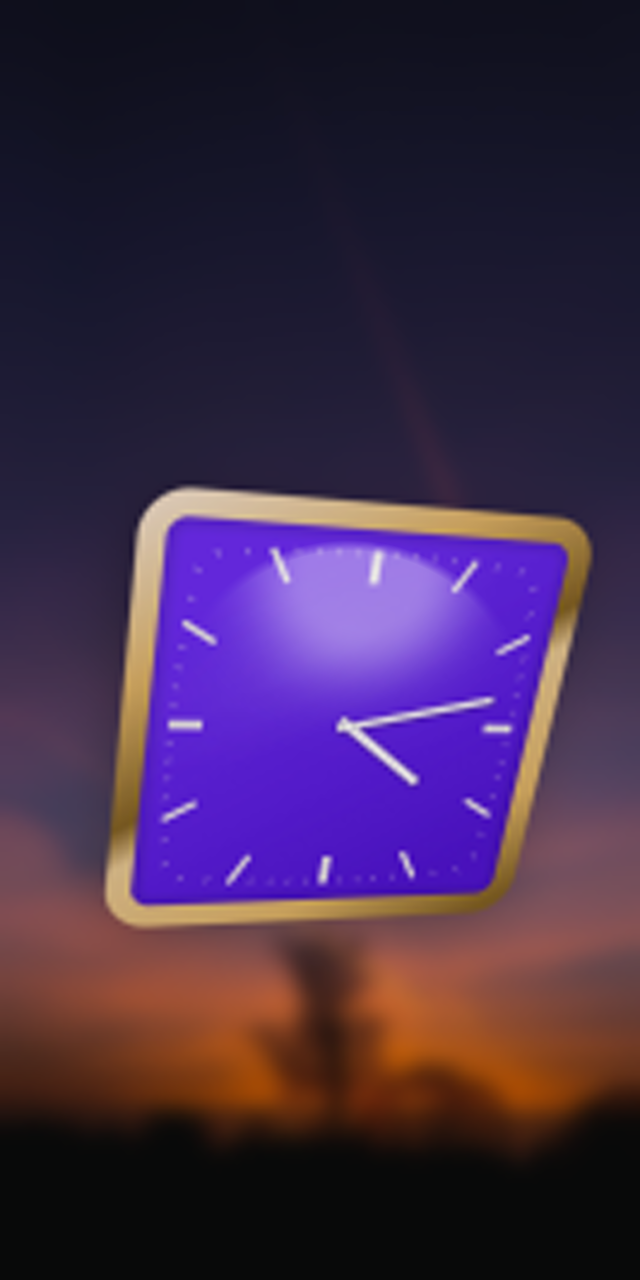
4:13
